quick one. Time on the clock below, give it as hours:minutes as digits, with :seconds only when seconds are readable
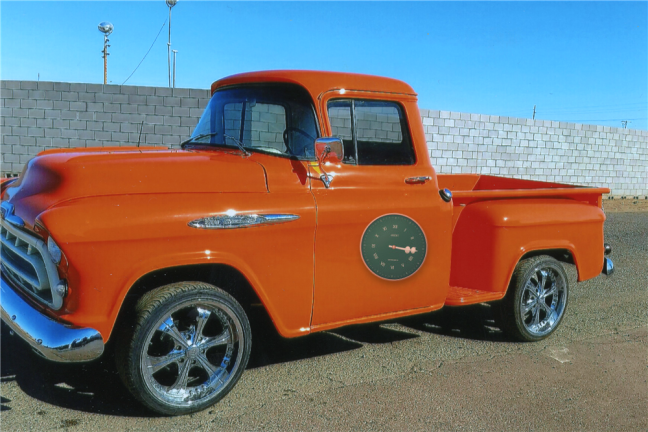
3:16
